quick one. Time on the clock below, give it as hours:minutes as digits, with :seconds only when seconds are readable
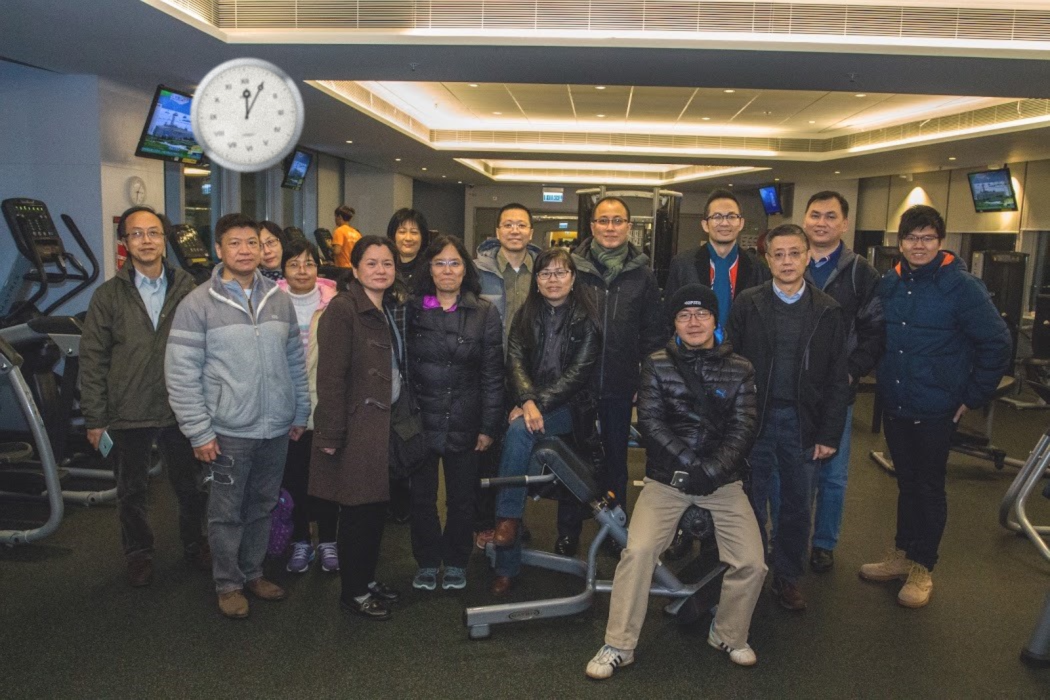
12:05
